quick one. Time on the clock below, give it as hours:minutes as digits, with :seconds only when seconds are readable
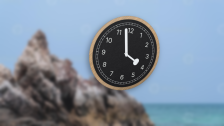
3:58
